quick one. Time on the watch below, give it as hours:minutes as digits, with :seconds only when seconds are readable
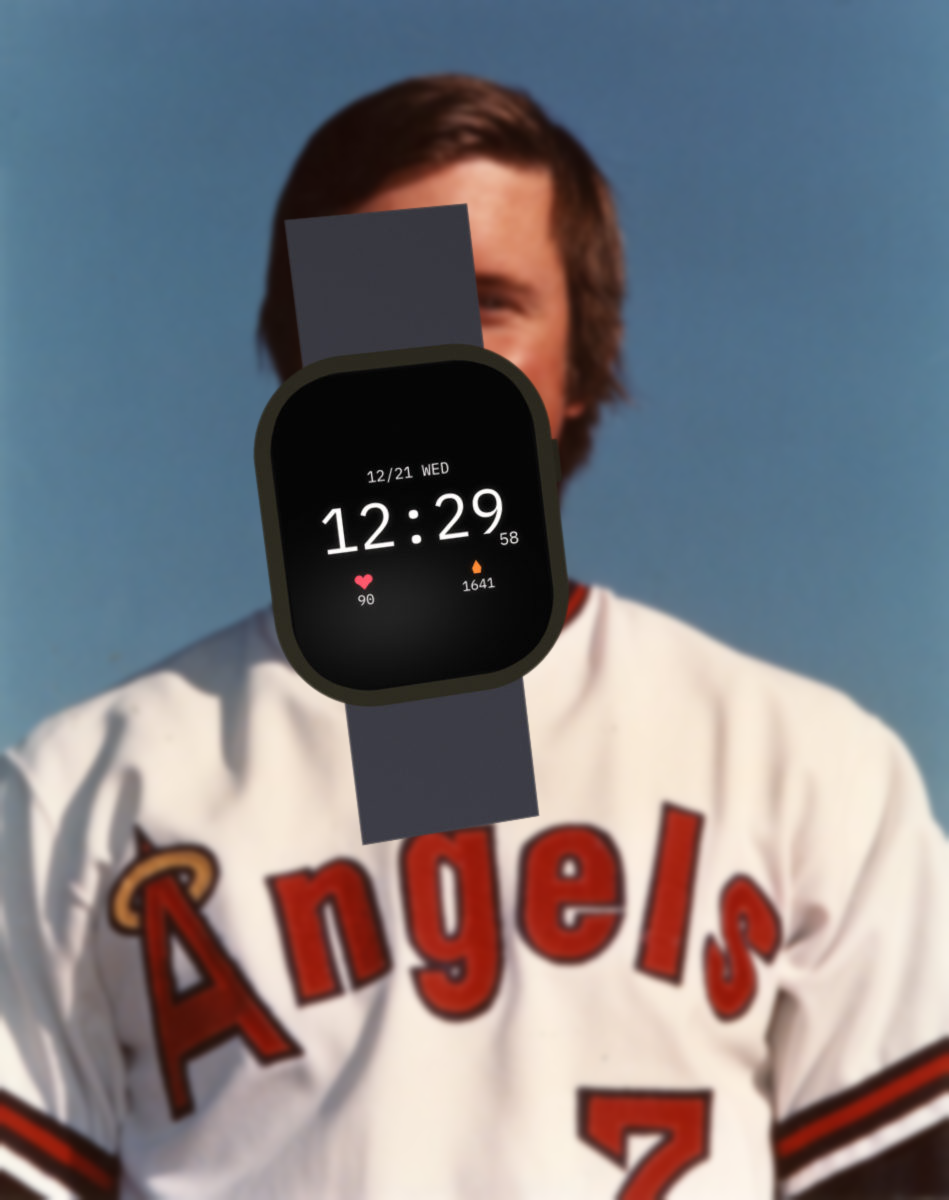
12:29:58
